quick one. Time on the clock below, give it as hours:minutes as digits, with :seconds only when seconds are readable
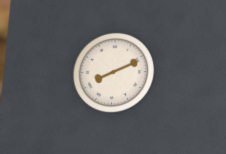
8:11
